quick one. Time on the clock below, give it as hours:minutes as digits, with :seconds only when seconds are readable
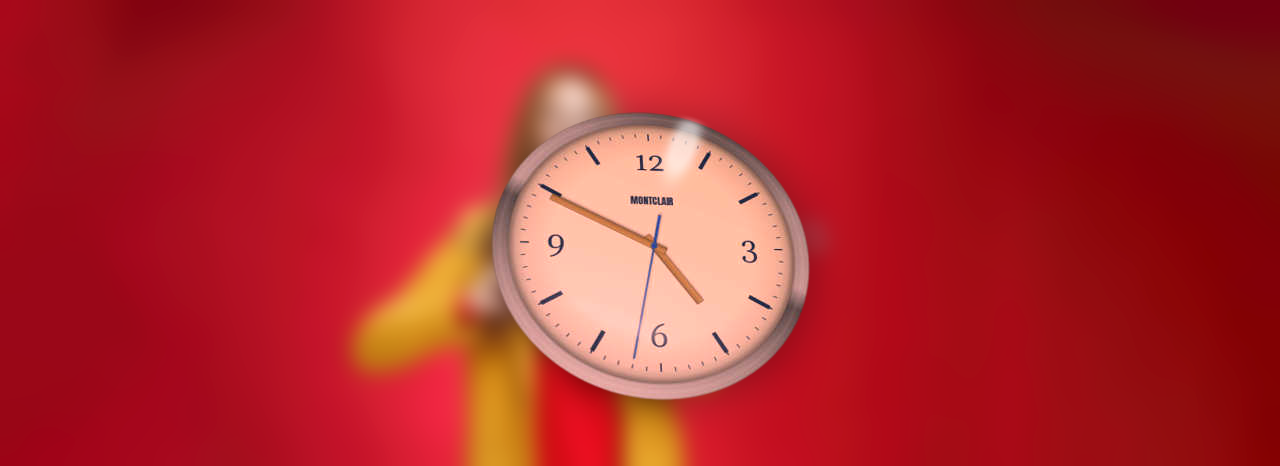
4:49:32
